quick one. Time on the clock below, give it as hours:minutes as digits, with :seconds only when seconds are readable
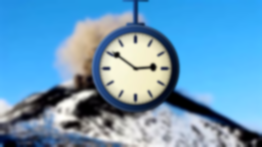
2:51
